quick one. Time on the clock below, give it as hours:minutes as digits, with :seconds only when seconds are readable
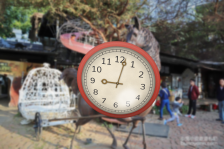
9:02
